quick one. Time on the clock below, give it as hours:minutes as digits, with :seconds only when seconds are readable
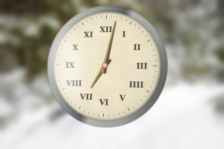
7:02
